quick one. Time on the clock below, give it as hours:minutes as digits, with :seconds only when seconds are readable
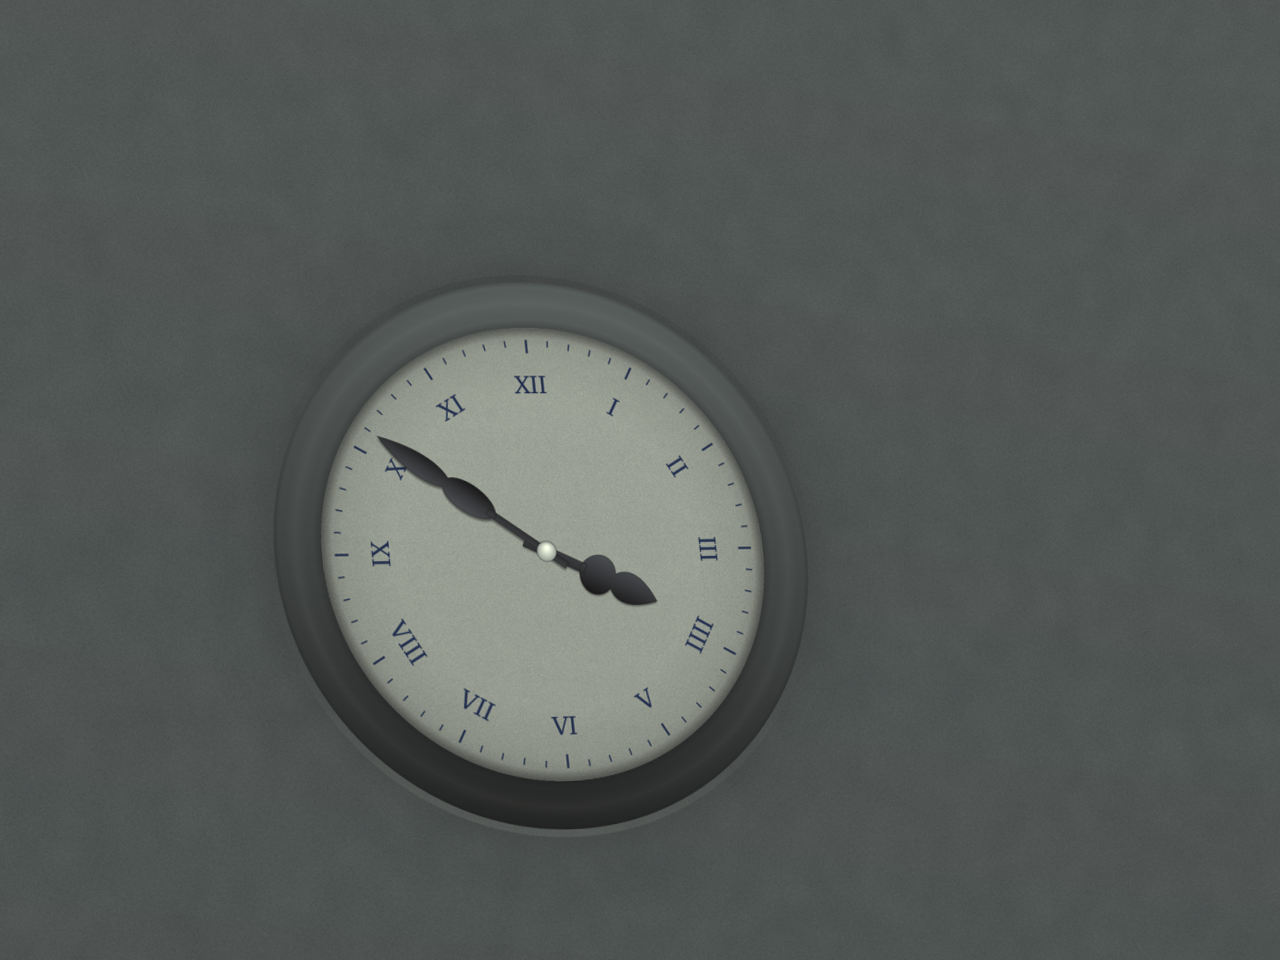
3:51
